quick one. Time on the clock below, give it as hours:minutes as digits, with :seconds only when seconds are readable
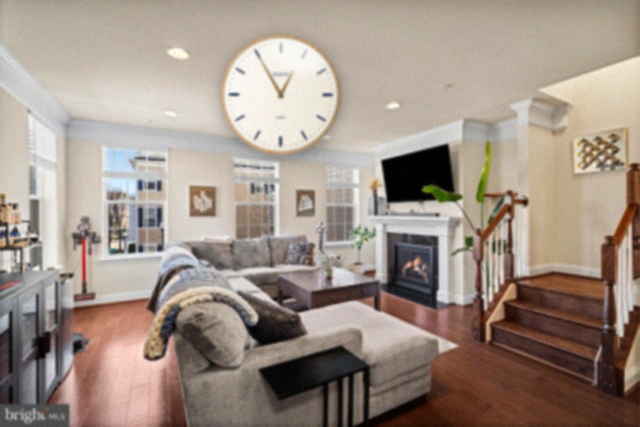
12:55
